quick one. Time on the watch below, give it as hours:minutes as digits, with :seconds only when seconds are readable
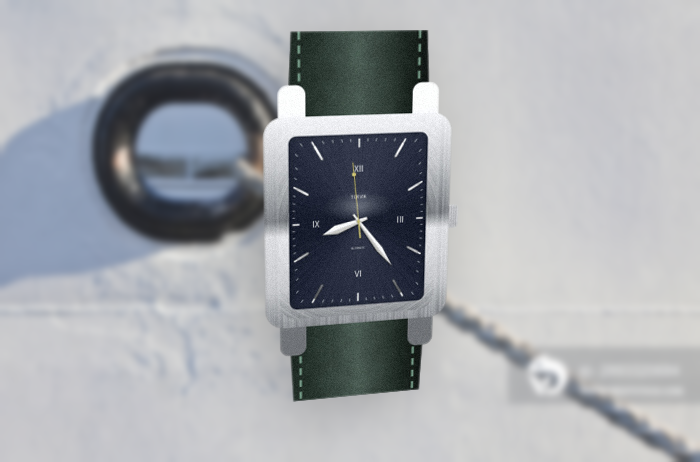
8:23:59
